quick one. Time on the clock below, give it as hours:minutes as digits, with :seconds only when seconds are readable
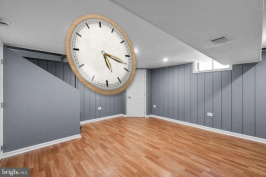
5:18
